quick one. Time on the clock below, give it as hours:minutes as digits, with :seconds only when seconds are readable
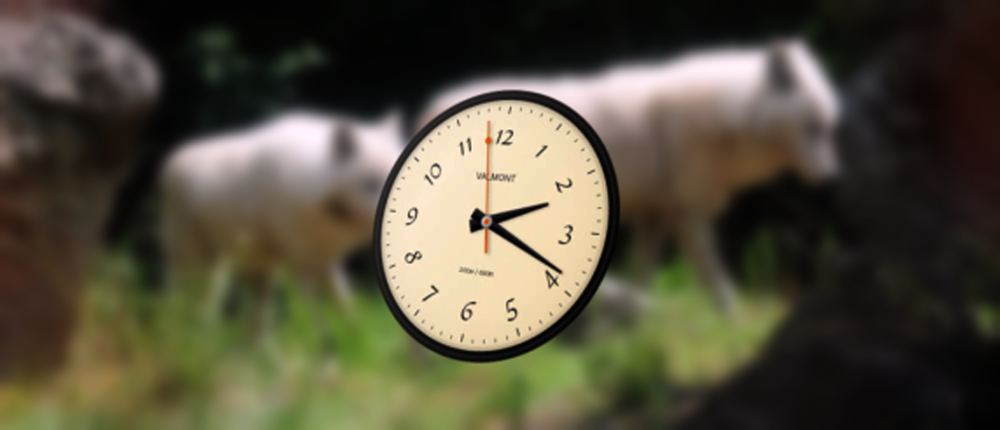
2:18:58
